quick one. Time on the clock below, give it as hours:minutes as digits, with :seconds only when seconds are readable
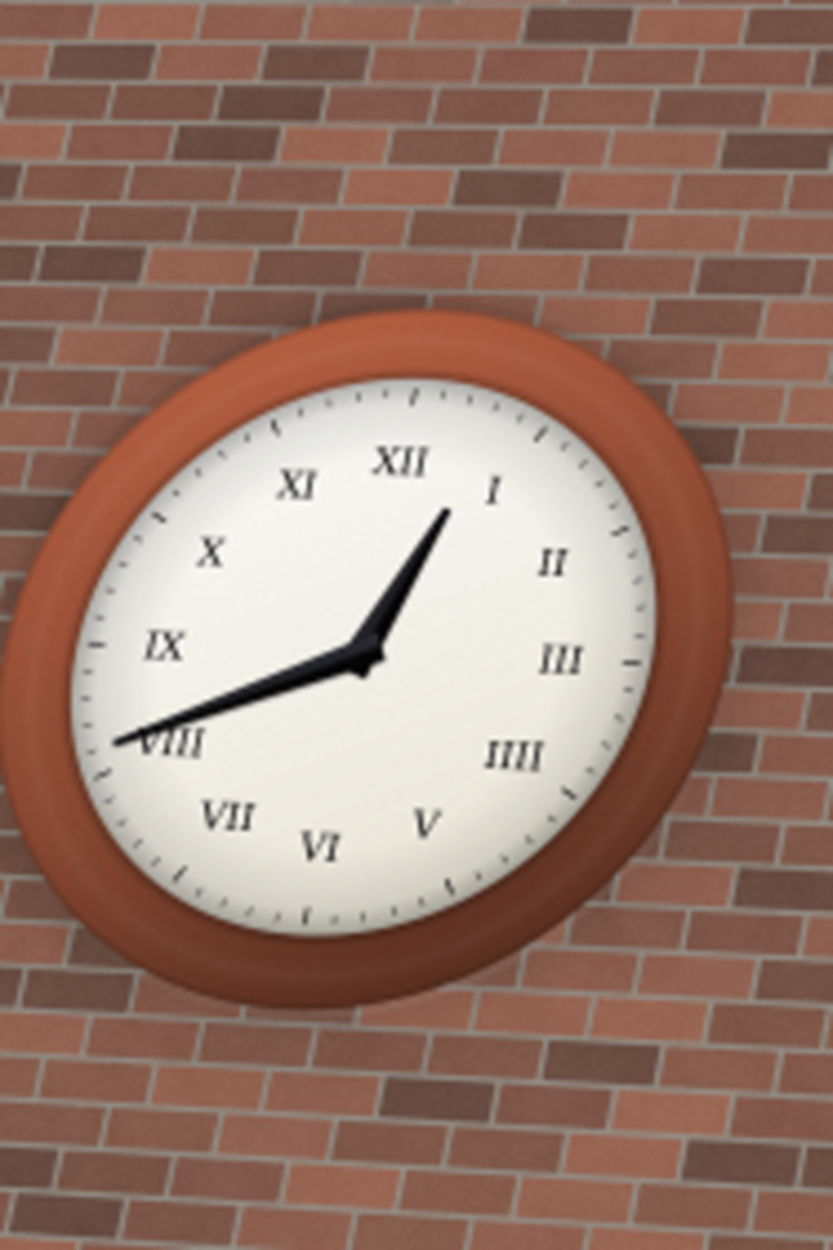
12:41
